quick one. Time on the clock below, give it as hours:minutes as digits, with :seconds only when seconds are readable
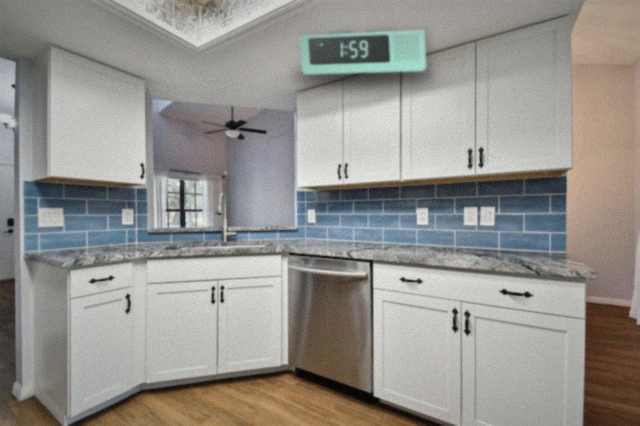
1:59
